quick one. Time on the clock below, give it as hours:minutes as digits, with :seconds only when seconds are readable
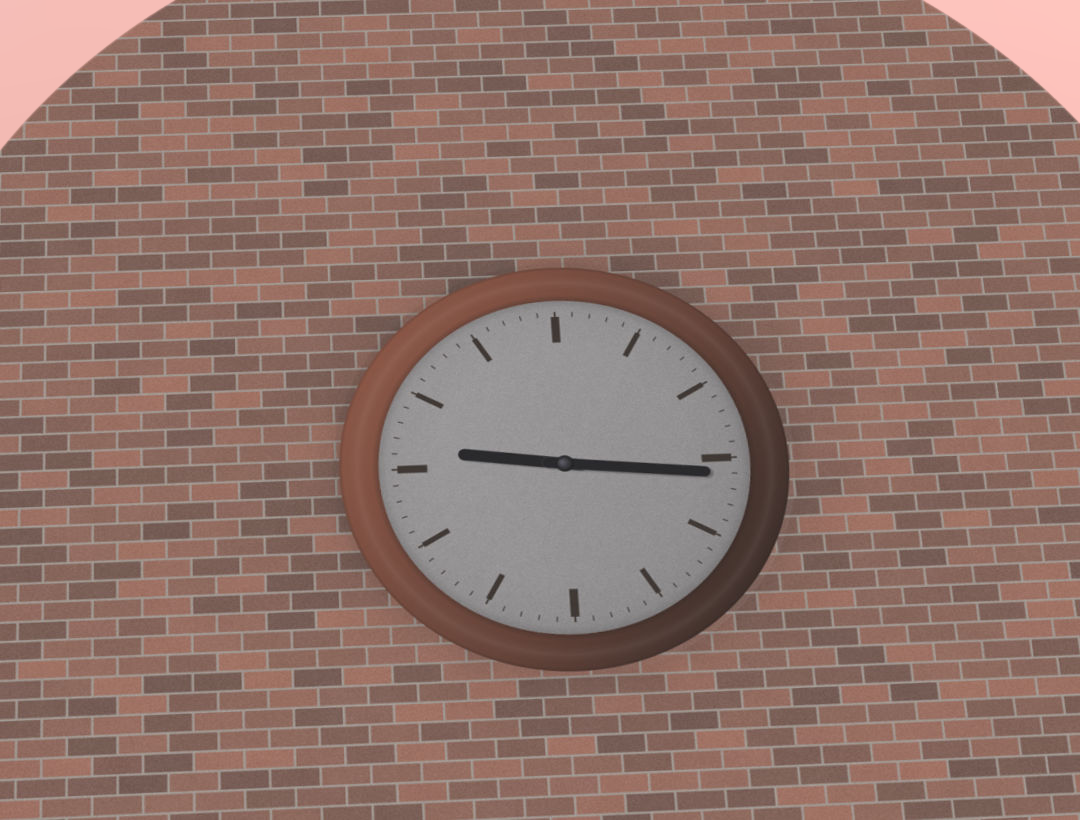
9:16
